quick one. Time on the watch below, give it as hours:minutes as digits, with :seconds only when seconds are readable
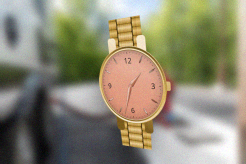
1:33
